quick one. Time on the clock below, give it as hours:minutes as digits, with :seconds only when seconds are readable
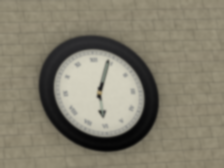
6:04
